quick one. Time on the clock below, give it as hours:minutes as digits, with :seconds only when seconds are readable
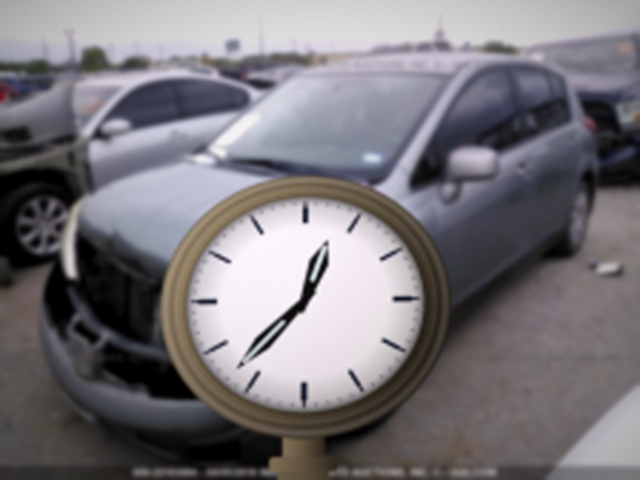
12:37
